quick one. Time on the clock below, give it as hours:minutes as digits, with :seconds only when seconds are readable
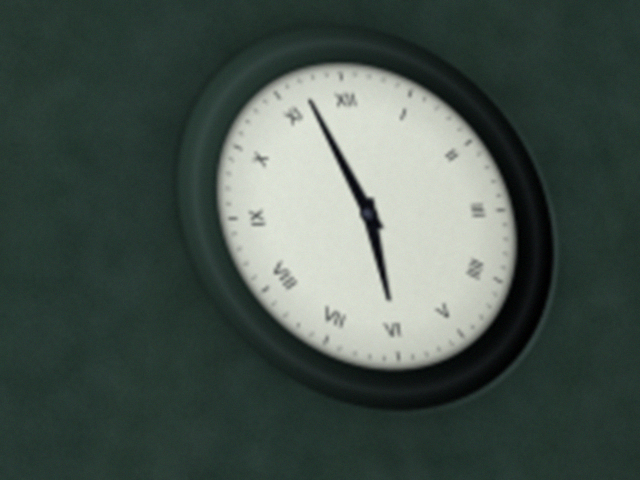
5:57
